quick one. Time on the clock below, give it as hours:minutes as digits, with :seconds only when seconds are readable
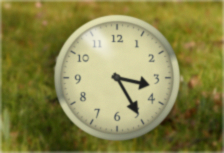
3:25
